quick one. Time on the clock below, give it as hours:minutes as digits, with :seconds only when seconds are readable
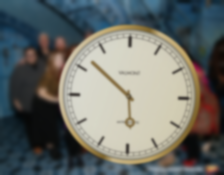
5:52
